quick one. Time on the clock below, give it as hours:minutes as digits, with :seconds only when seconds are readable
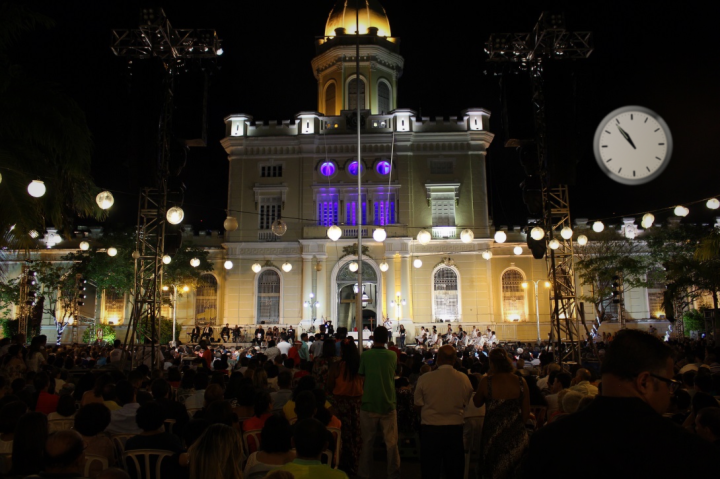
10:54
